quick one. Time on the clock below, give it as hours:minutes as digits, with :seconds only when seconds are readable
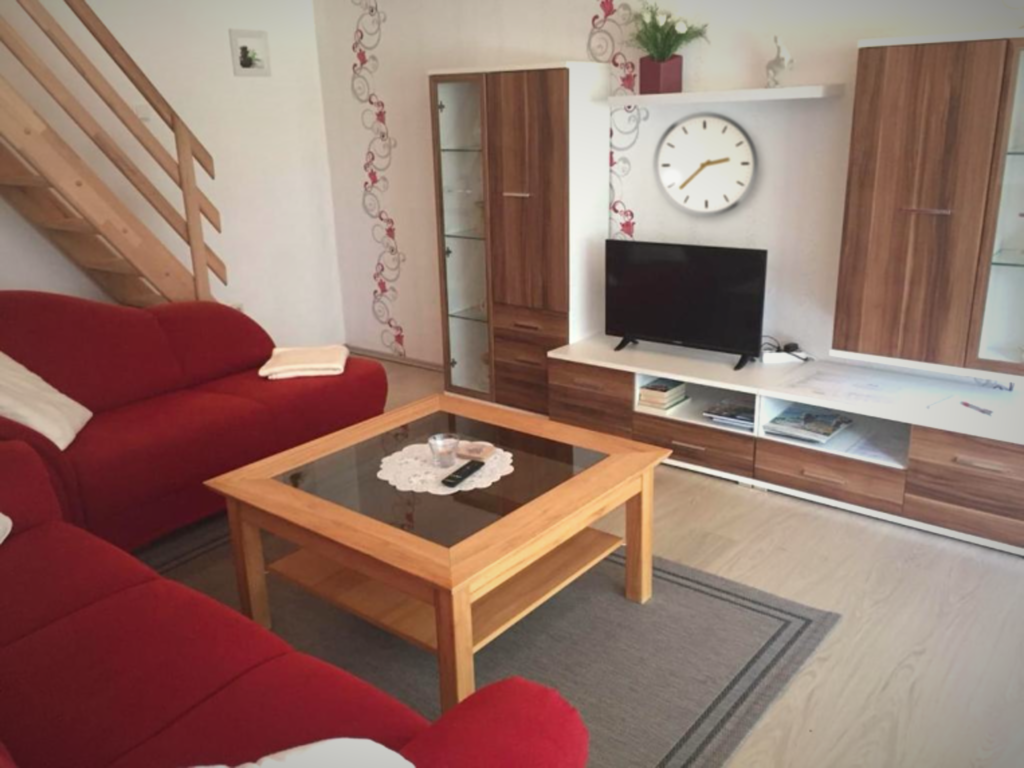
2:38
